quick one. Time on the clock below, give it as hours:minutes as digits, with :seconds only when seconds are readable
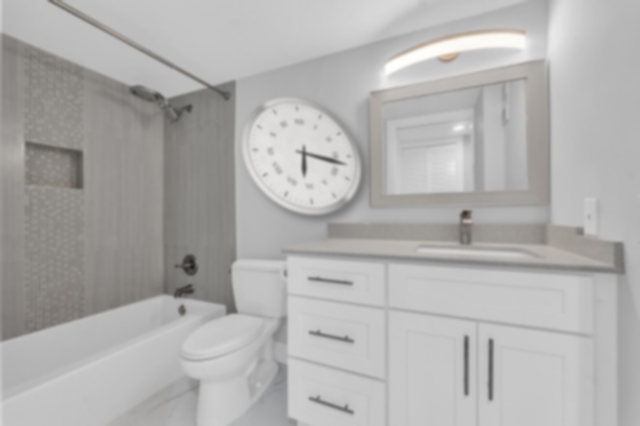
6:17
